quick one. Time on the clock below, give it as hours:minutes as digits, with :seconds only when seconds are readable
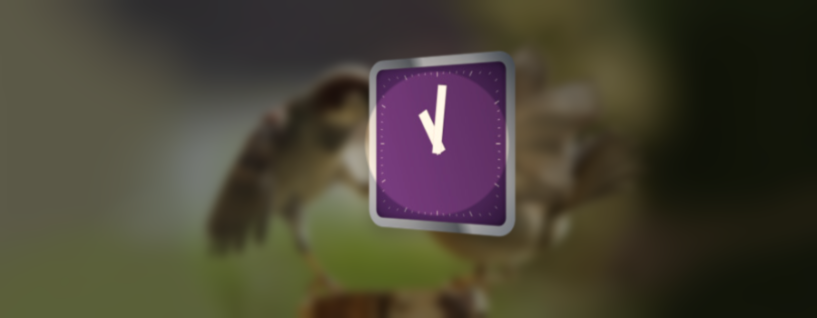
11:01
